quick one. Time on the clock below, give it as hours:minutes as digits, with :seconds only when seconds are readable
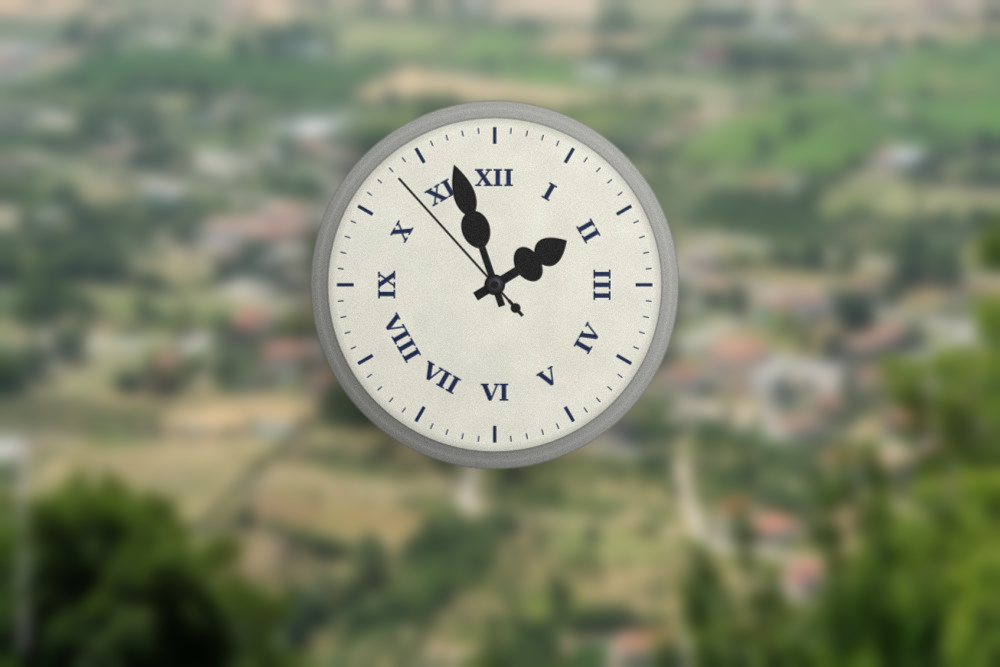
1:56:53
